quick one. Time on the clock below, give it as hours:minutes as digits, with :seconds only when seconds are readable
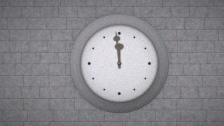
11:59
